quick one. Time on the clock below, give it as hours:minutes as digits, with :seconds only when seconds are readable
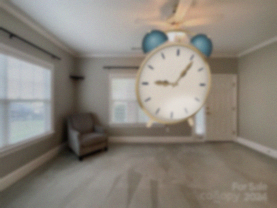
9:06
